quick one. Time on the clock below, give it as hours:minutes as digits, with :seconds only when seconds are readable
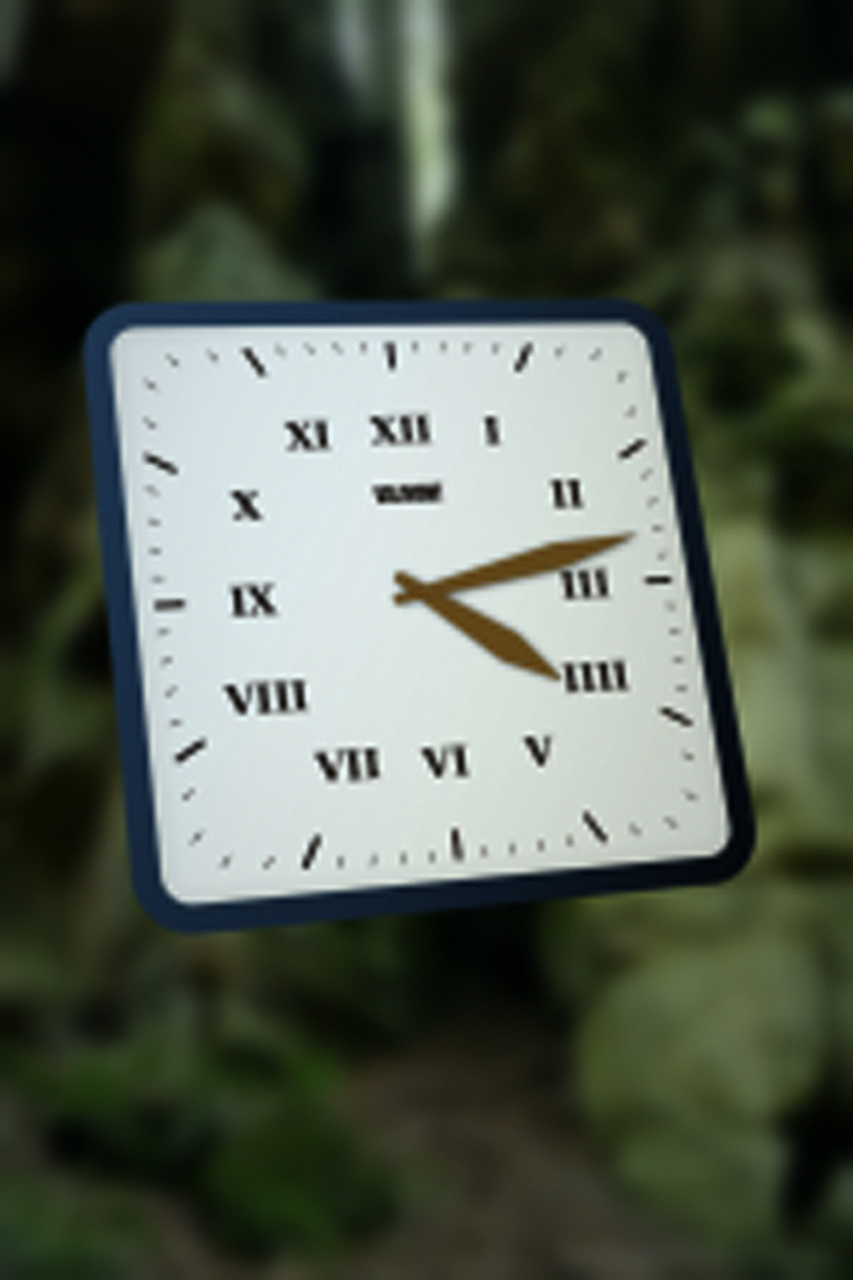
4:13
